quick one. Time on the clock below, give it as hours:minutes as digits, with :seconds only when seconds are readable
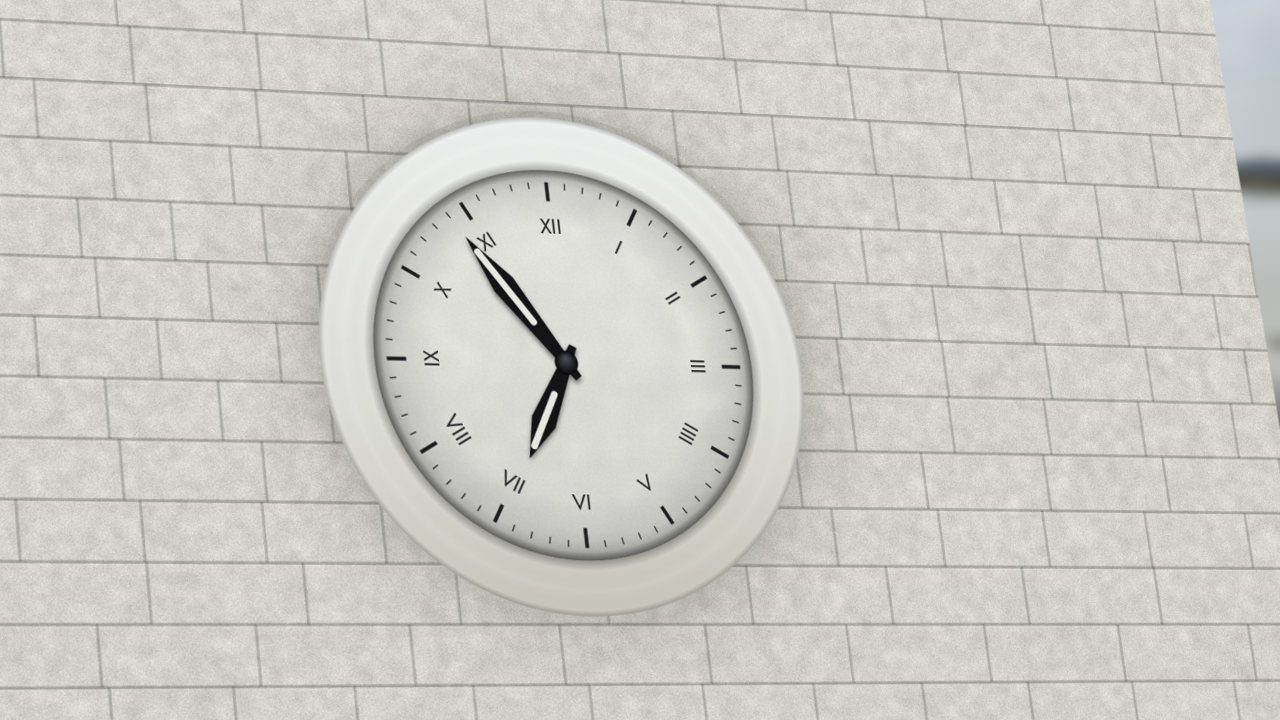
6:54
